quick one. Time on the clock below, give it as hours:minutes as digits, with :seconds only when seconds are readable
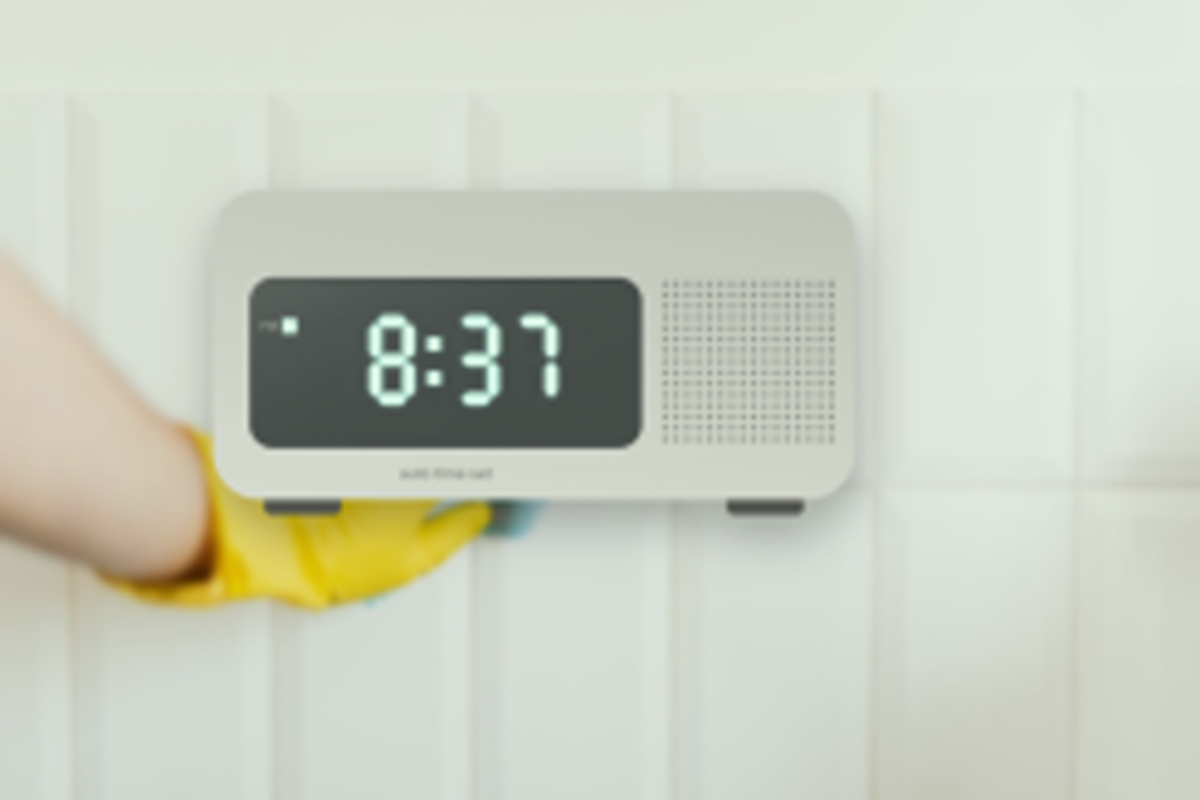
8:37
